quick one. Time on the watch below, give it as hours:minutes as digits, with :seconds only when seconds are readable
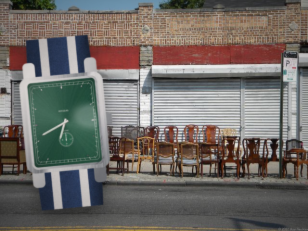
6:41
